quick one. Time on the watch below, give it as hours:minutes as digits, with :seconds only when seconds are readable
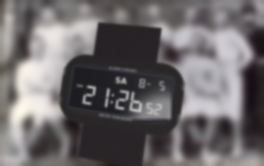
21:26
